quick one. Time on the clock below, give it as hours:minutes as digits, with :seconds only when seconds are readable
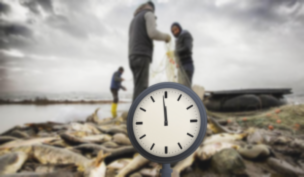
11:59
